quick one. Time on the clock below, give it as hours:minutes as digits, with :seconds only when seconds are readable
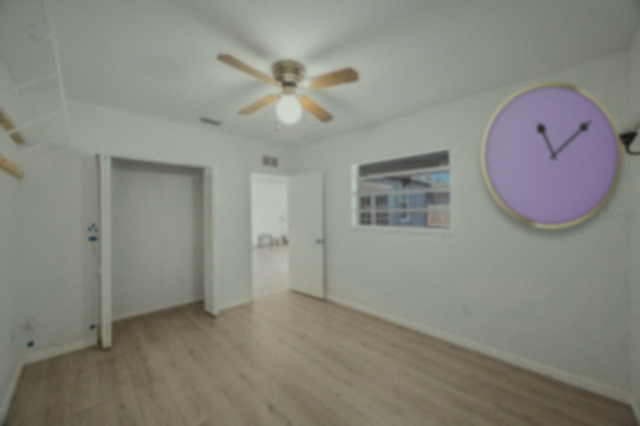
11:08
